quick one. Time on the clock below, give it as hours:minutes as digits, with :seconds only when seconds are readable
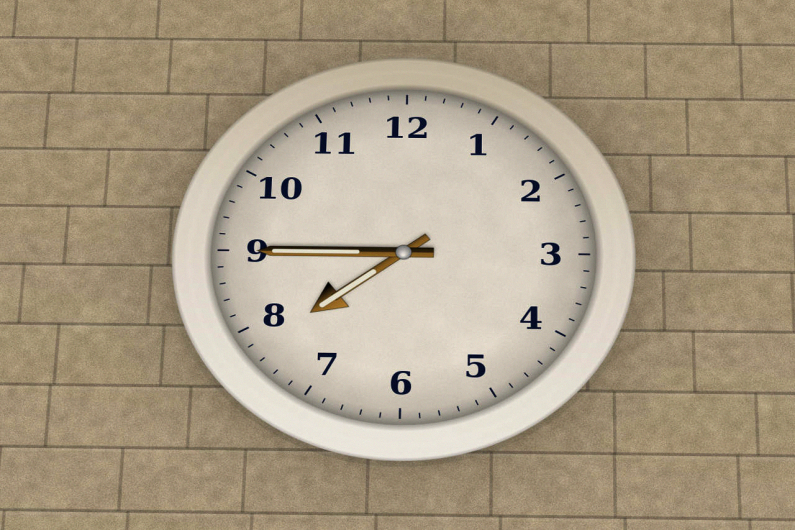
7:45
